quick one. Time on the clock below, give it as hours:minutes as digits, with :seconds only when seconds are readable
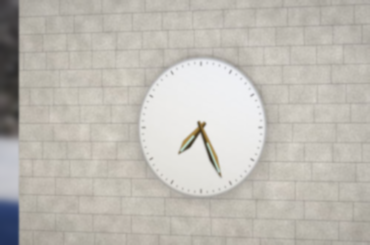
7:26
